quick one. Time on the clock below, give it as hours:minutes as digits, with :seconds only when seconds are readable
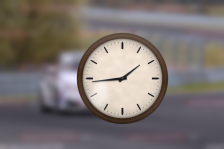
1:44
